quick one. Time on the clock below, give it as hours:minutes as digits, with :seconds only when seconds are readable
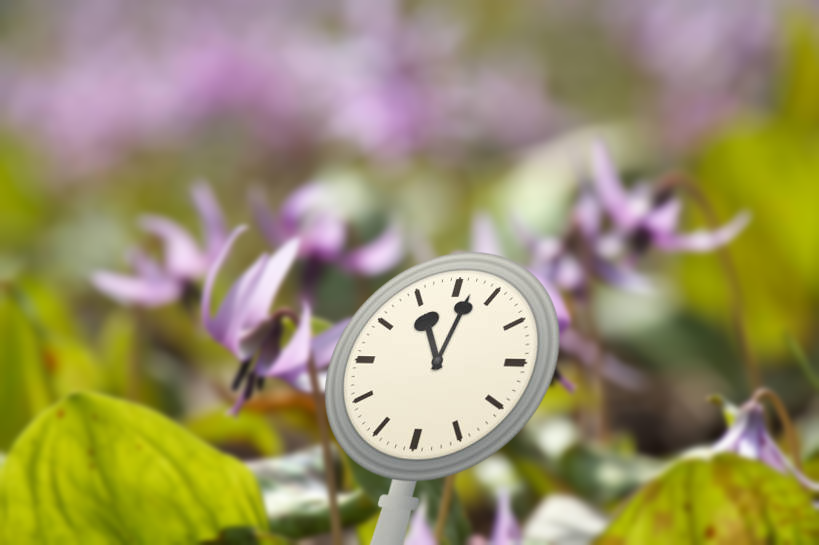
11:02
